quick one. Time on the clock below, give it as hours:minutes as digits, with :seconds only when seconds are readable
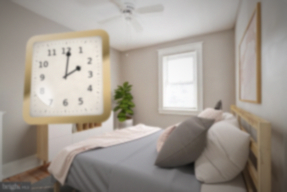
2:01
